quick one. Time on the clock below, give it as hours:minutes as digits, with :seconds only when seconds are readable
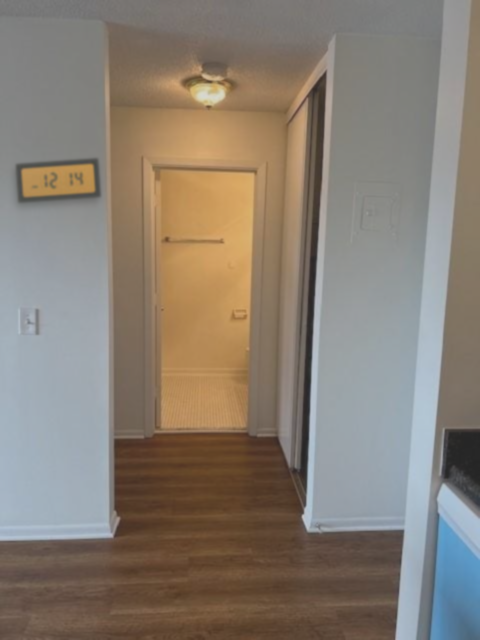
12:14
